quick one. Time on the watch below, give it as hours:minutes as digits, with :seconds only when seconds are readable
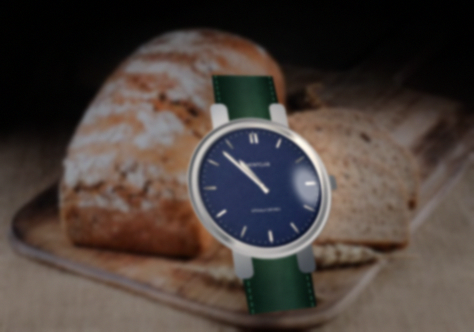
10:53
